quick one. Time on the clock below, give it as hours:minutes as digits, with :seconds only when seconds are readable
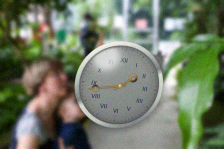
1:43
